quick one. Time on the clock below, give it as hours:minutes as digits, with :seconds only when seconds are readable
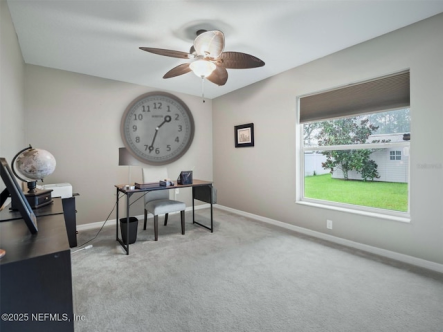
1:33
